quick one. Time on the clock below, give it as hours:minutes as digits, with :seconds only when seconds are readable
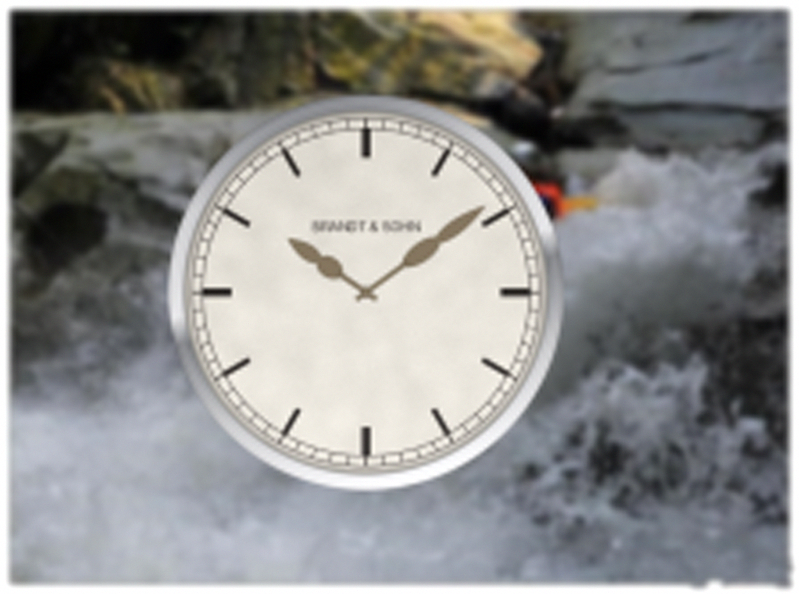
10:09
